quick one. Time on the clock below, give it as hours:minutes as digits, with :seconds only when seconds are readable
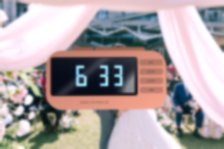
6:33
